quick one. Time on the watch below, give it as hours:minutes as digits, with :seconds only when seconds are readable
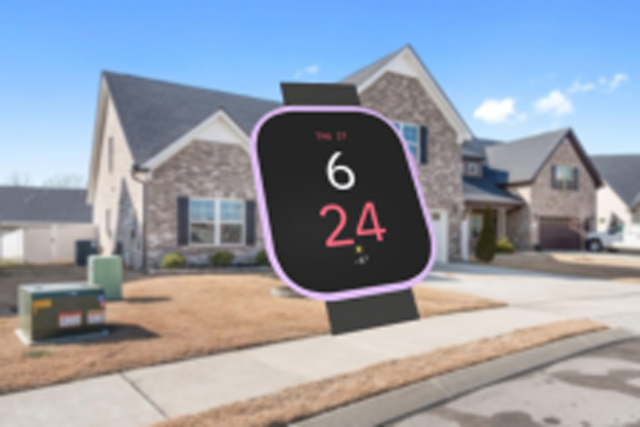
6:24
